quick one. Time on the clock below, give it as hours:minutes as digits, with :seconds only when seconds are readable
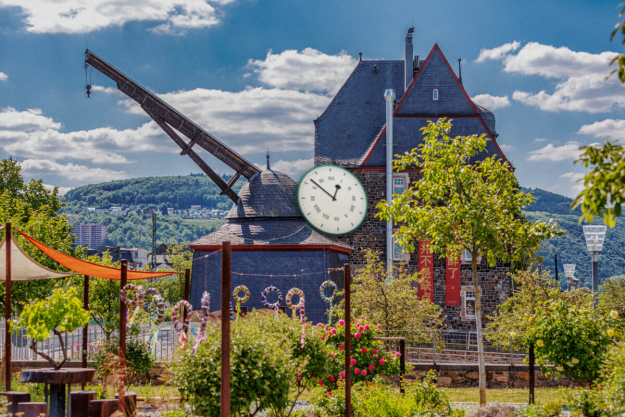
12:52
